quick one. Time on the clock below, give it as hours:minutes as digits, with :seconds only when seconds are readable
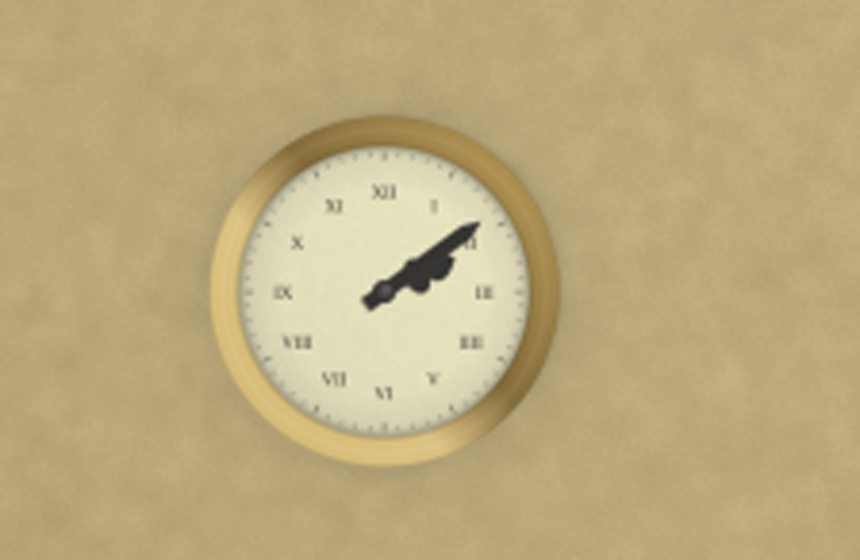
2:09
